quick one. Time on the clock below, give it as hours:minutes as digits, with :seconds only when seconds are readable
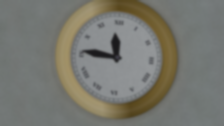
11:46
